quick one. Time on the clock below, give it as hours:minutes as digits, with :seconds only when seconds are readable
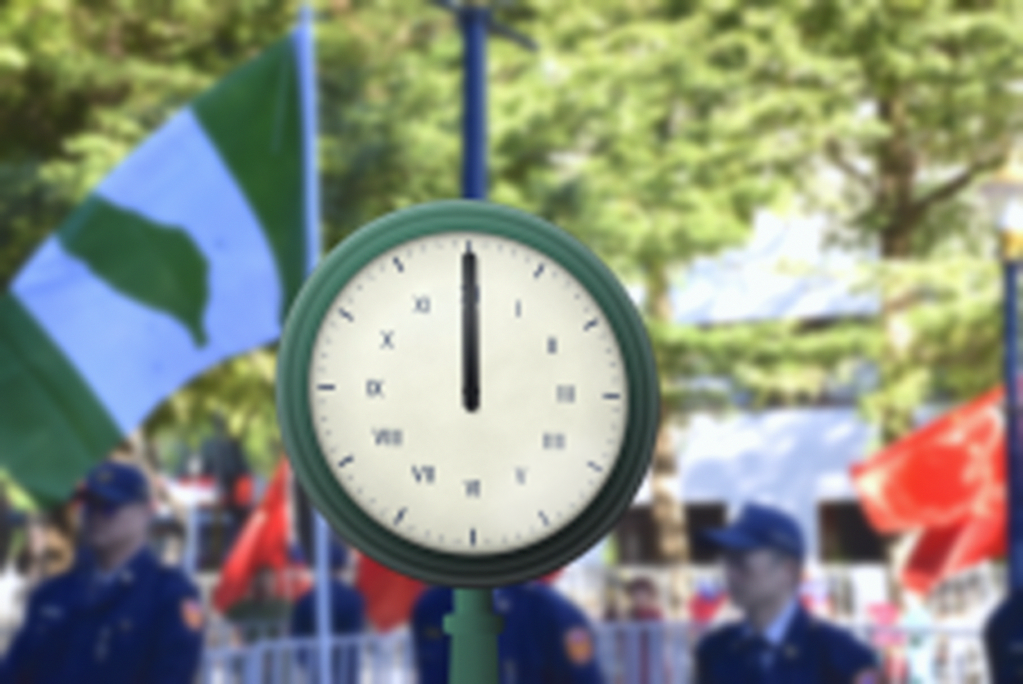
12:00
